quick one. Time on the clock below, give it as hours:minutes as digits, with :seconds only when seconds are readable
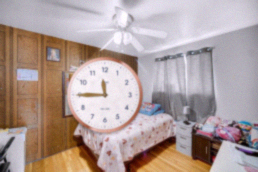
11:45
